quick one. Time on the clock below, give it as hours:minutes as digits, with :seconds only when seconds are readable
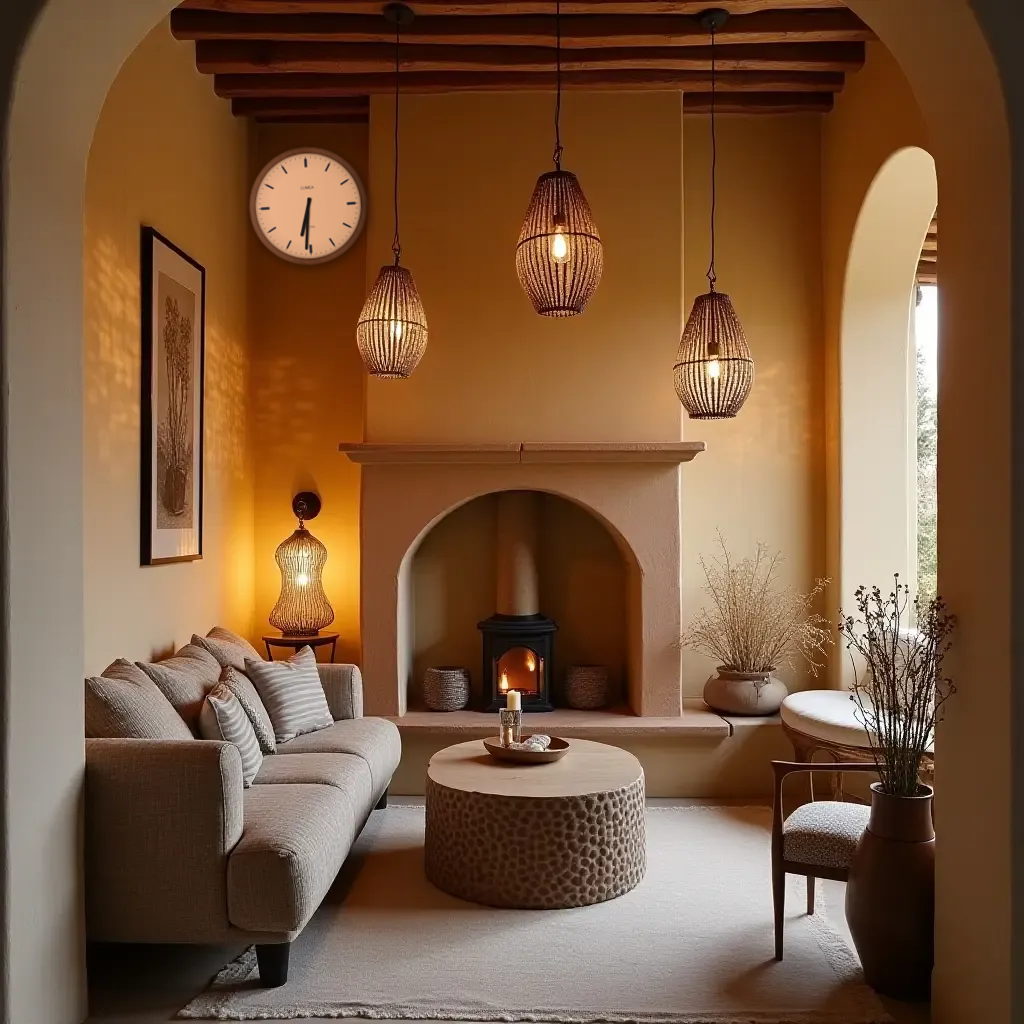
6:31
